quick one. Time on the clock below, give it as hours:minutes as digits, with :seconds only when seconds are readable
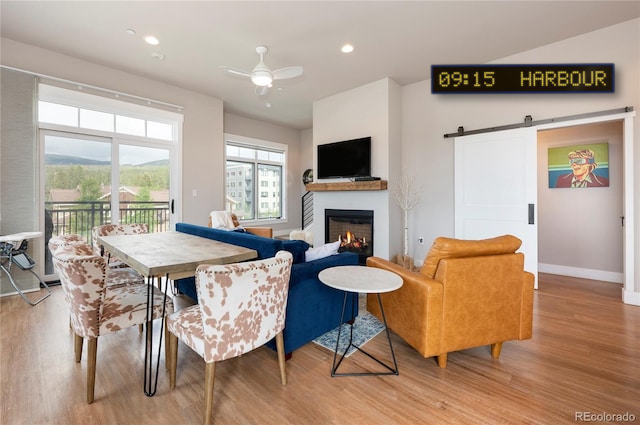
9:15
